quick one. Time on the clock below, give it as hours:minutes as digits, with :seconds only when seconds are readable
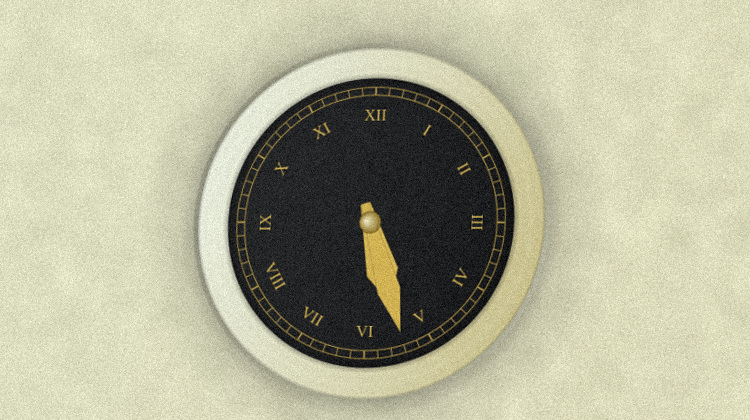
5:27
